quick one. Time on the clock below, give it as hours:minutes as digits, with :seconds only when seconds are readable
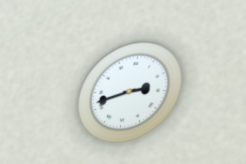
2:42
